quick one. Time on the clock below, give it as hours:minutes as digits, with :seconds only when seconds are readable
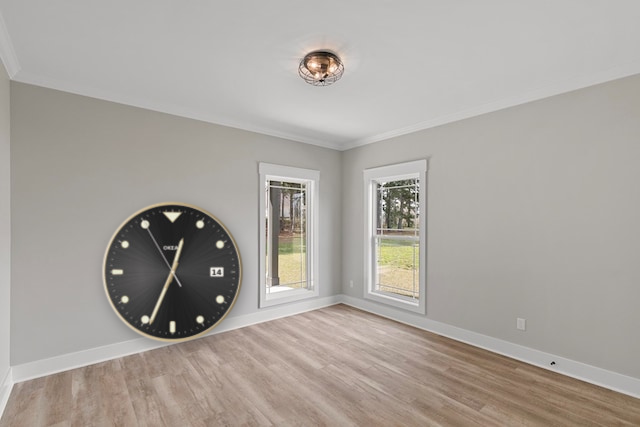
12:33:55
